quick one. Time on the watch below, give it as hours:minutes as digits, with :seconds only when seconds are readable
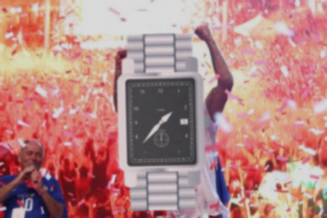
1:37
